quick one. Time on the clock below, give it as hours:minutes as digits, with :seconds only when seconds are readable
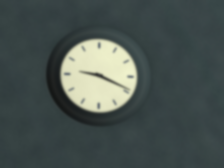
9:19
